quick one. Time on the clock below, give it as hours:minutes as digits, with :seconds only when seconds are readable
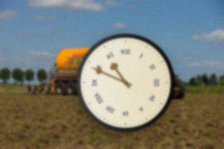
10:49
